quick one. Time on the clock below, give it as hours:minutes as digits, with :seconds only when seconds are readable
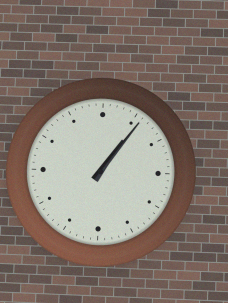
1:06
